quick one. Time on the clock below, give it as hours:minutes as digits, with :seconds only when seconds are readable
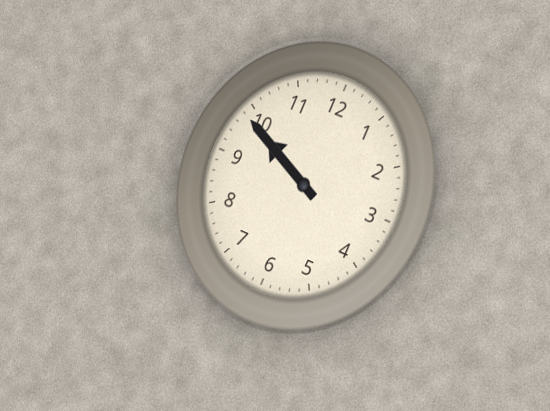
9:49
